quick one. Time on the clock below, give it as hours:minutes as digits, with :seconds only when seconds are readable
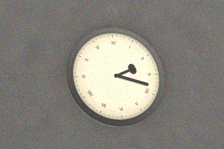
2:18
